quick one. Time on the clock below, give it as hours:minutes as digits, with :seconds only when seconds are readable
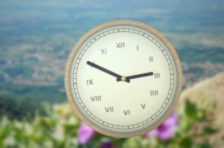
2:50
